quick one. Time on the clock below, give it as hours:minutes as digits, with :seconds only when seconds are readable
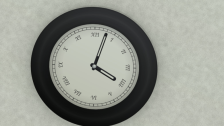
4:03
